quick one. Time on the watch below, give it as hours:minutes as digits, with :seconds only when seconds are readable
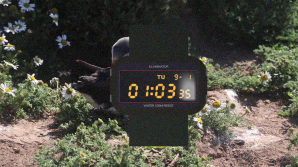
1:03:35
